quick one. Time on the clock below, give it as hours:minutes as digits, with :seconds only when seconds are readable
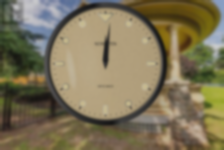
12:01
